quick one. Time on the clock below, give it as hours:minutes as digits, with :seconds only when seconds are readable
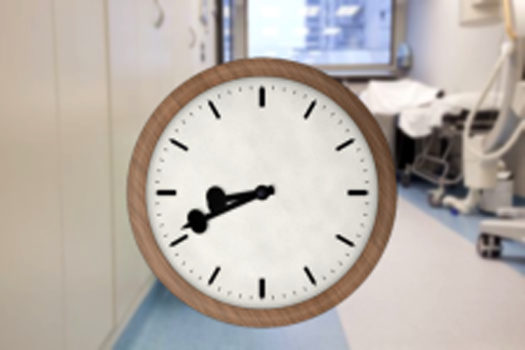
8:41
